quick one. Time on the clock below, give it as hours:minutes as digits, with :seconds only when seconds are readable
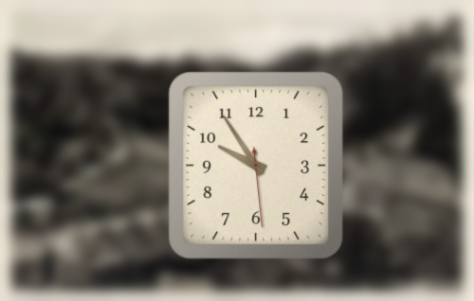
9:54:29
